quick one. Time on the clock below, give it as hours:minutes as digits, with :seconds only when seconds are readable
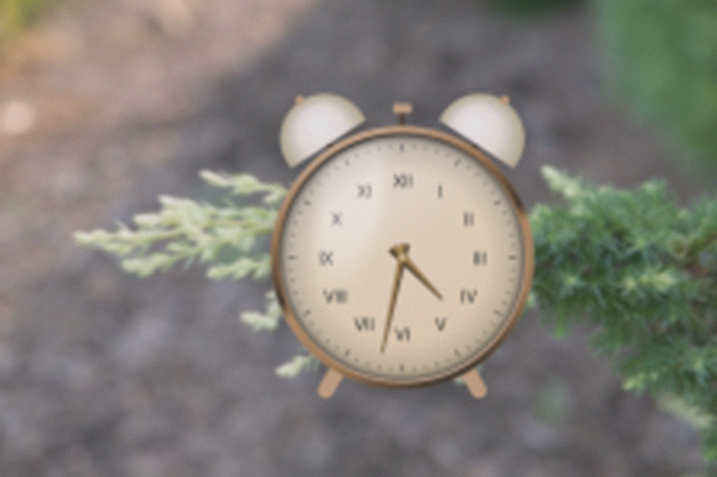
4:32
